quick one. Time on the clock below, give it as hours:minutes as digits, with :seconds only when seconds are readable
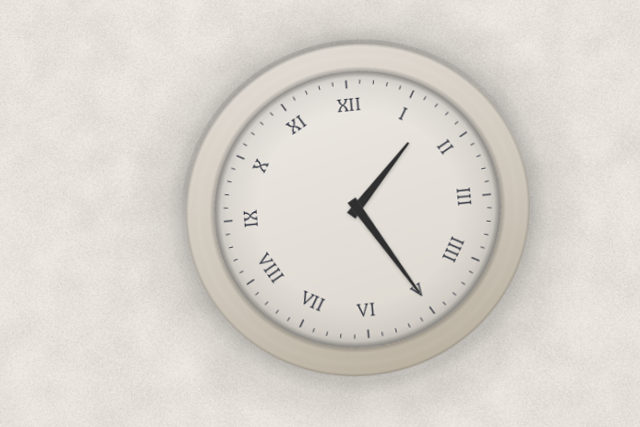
1:25
